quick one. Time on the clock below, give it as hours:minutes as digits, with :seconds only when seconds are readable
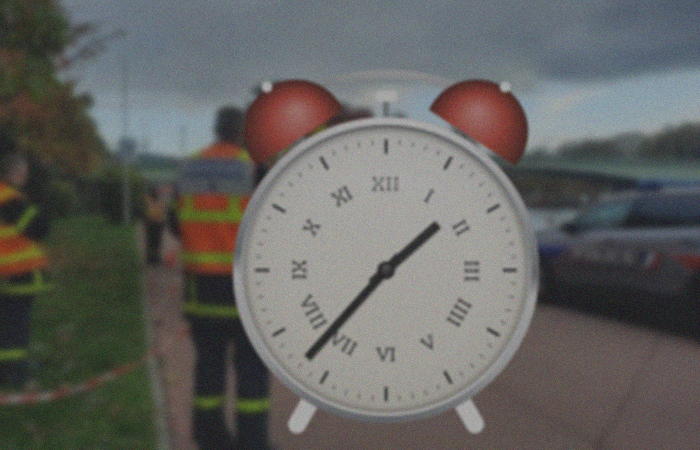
1:37
